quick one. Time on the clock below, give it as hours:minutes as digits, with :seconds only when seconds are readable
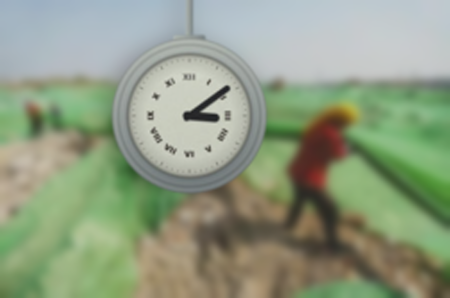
3:09
